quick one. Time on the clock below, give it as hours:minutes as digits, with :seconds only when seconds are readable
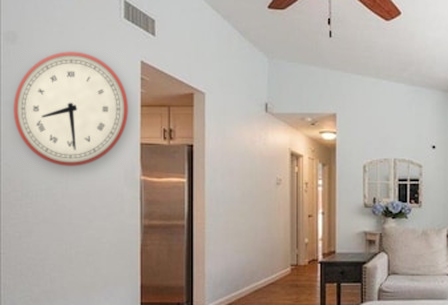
8:29
